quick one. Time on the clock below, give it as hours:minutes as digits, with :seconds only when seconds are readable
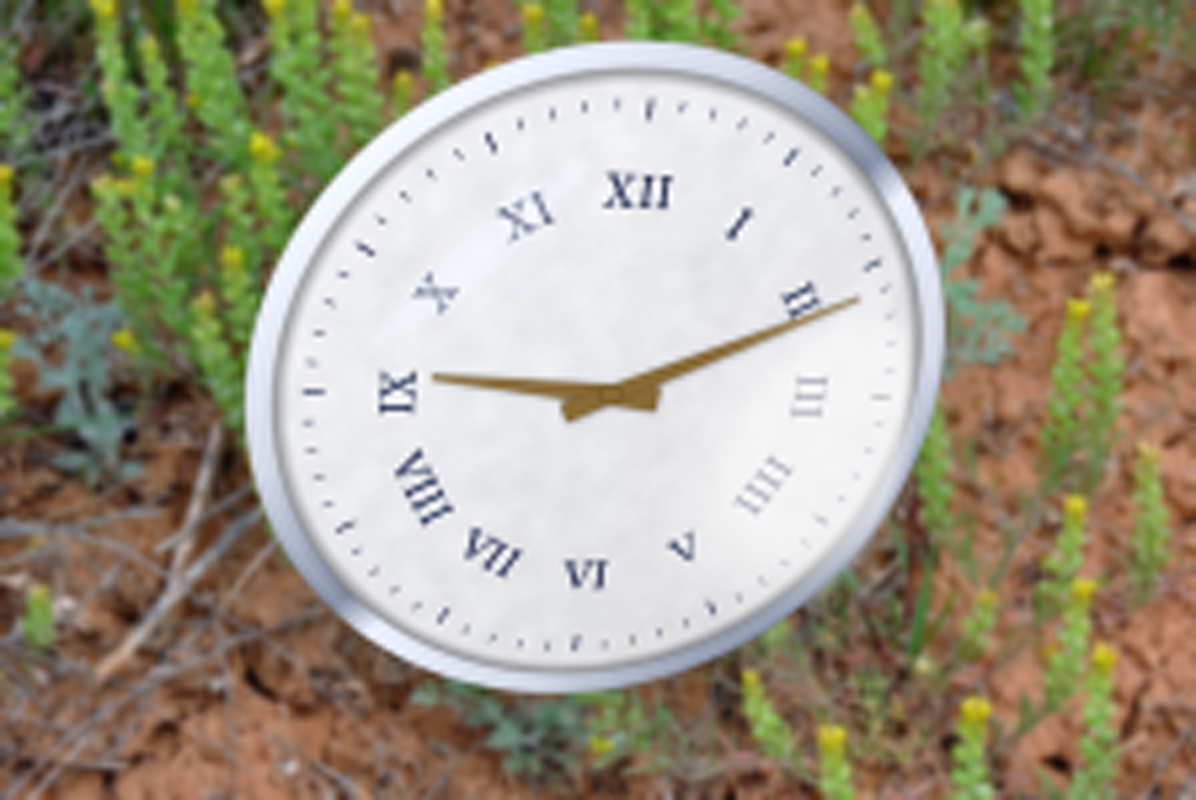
9:11
